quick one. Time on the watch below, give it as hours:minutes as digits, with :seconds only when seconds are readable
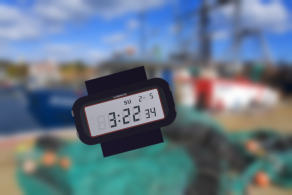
3:22:34
